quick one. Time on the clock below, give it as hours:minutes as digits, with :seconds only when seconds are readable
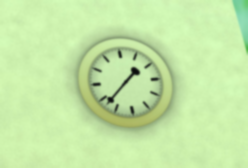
1:38
